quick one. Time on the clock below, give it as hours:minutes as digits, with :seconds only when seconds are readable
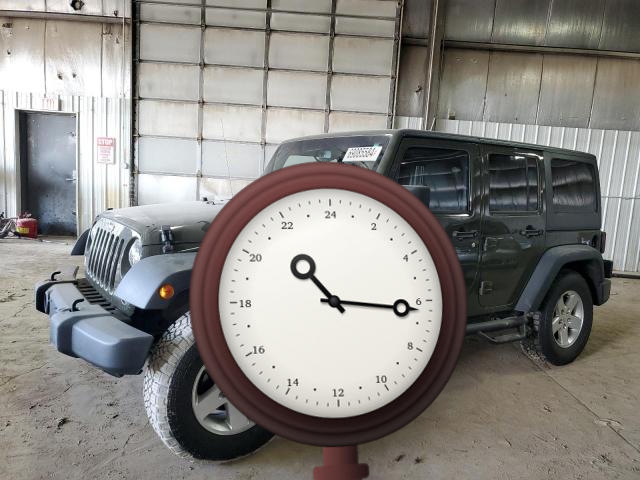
21:16
